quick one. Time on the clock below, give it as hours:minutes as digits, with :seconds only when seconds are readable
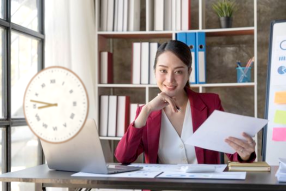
8:47
